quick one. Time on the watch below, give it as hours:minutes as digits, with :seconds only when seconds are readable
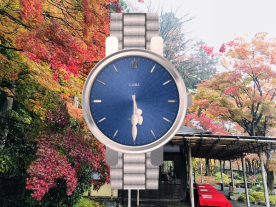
5:30
